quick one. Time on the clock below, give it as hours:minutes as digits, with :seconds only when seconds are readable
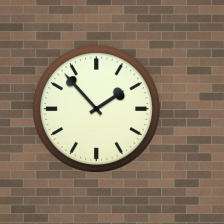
1:53
